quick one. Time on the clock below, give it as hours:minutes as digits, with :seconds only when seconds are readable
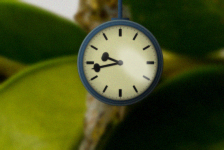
9:43
